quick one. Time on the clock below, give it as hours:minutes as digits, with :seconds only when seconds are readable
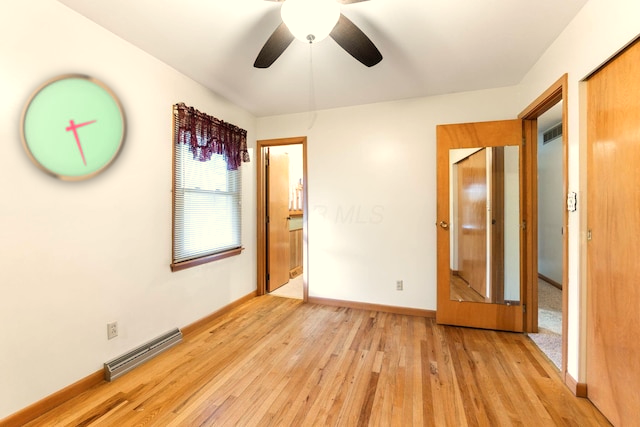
2:27
